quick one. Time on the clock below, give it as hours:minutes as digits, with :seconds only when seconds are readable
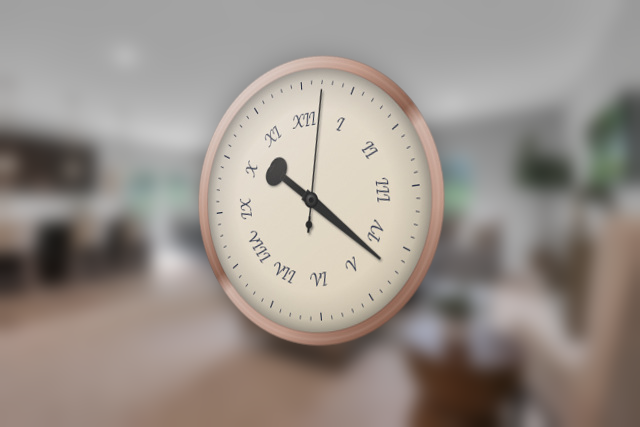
10:22:02
